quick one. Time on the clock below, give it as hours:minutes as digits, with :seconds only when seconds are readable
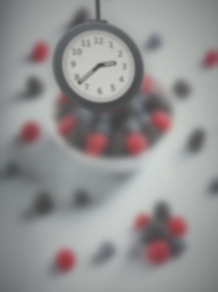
2:38
